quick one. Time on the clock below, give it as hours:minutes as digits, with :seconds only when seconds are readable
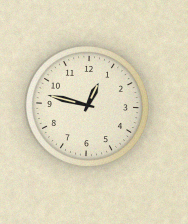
12:47
